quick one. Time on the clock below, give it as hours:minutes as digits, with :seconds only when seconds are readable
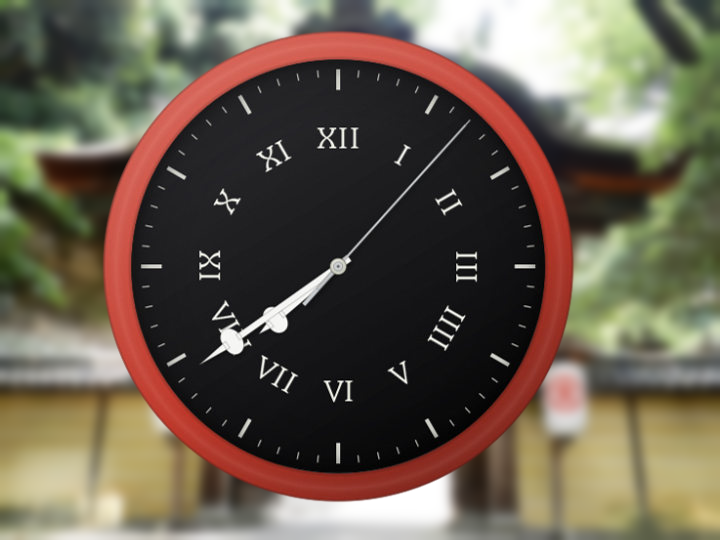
7:39:07
